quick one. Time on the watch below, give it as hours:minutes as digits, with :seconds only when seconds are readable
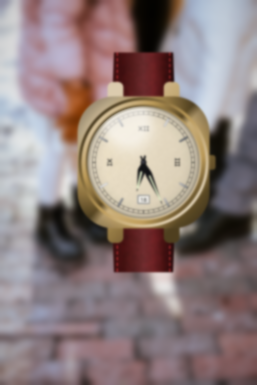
6:26
